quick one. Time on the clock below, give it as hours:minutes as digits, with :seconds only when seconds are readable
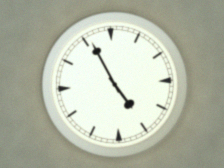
4:56
